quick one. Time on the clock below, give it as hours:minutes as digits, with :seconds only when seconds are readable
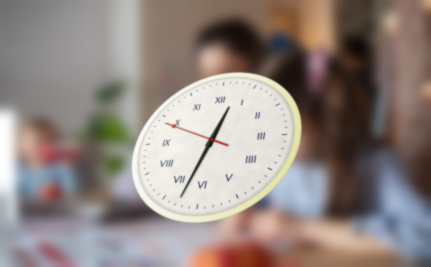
12:32:49
